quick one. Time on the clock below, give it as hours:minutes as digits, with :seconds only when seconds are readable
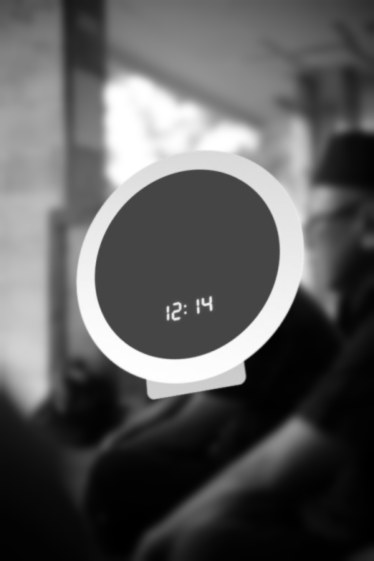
12:14
